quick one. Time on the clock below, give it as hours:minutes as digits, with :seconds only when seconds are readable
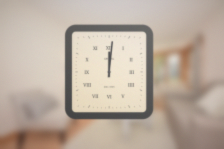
12:01
